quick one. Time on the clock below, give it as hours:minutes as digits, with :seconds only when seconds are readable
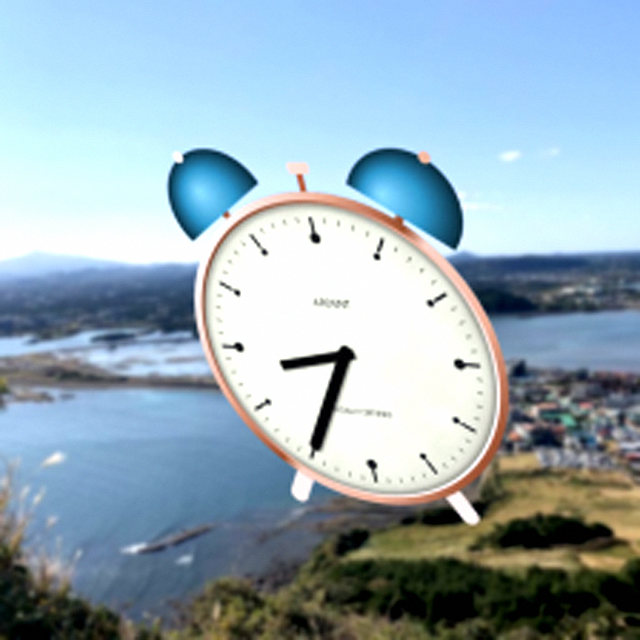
8:35
